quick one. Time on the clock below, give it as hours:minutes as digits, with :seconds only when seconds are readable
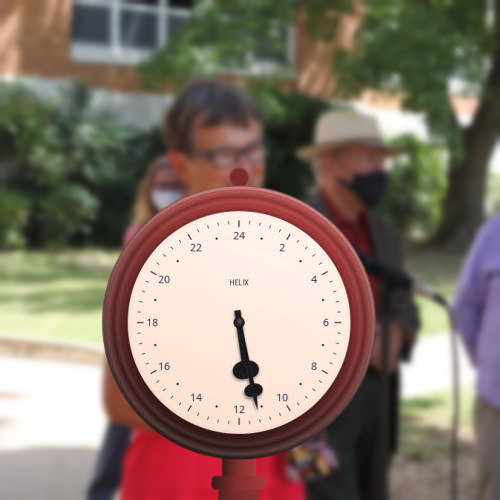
11:28
